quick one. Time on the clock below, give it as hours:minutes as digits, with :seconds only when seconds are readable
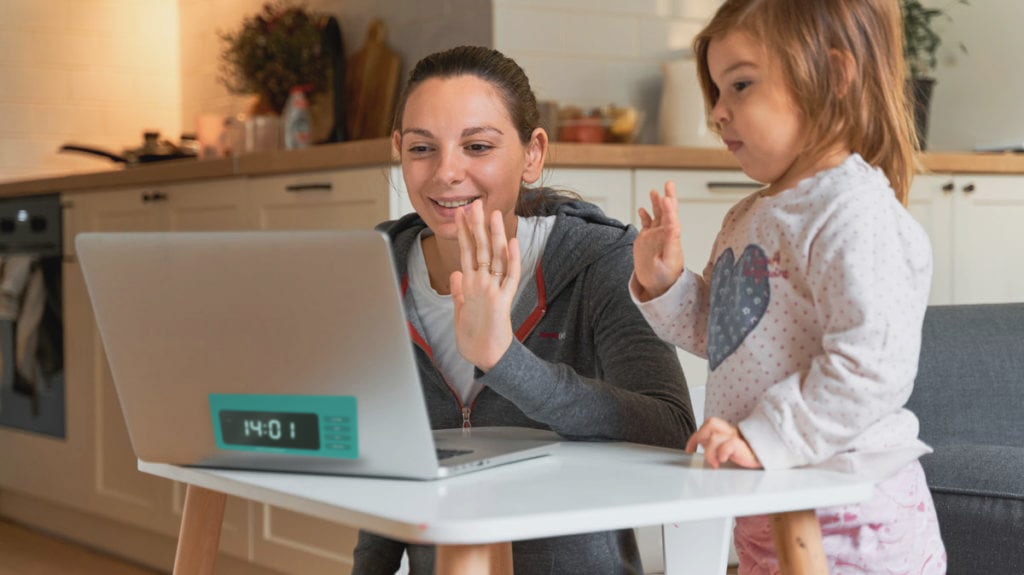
14:01
